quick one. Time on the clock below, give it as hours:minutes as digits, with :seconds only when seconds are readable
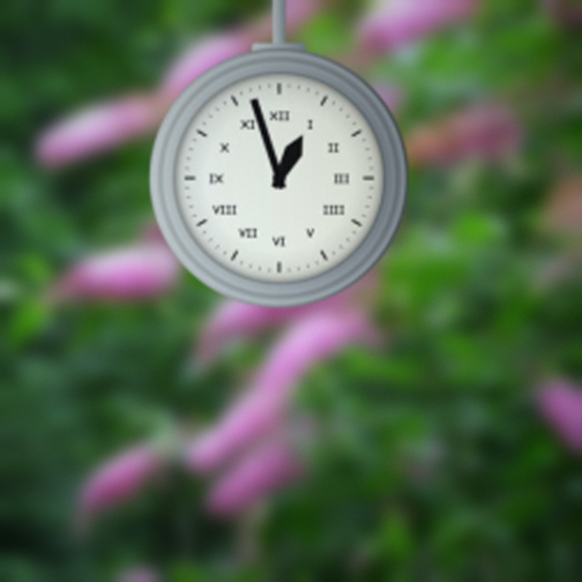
12:57
